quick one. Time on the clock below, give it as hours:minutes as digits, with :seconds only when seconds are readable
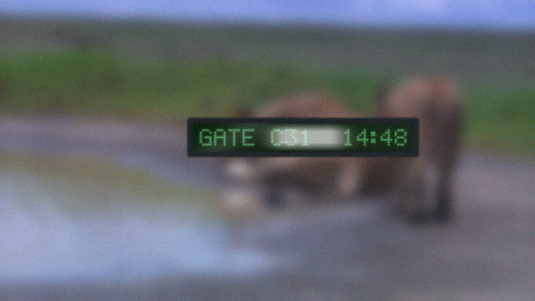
14:48
